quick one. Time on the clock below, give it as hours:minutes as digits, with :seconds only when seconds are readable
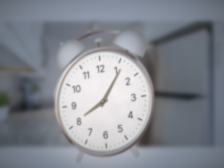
8:06
